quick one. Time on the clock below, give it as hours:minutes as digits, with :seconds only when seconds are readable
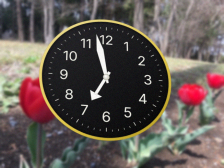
6:58
